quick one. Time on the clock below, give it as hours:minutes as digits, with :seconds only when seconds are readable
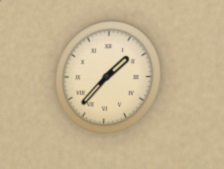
1:37
